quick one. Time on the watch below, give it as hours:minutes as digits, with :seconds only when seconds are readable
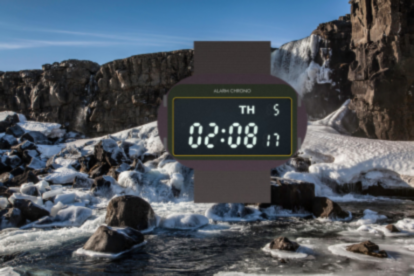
2:08:17
